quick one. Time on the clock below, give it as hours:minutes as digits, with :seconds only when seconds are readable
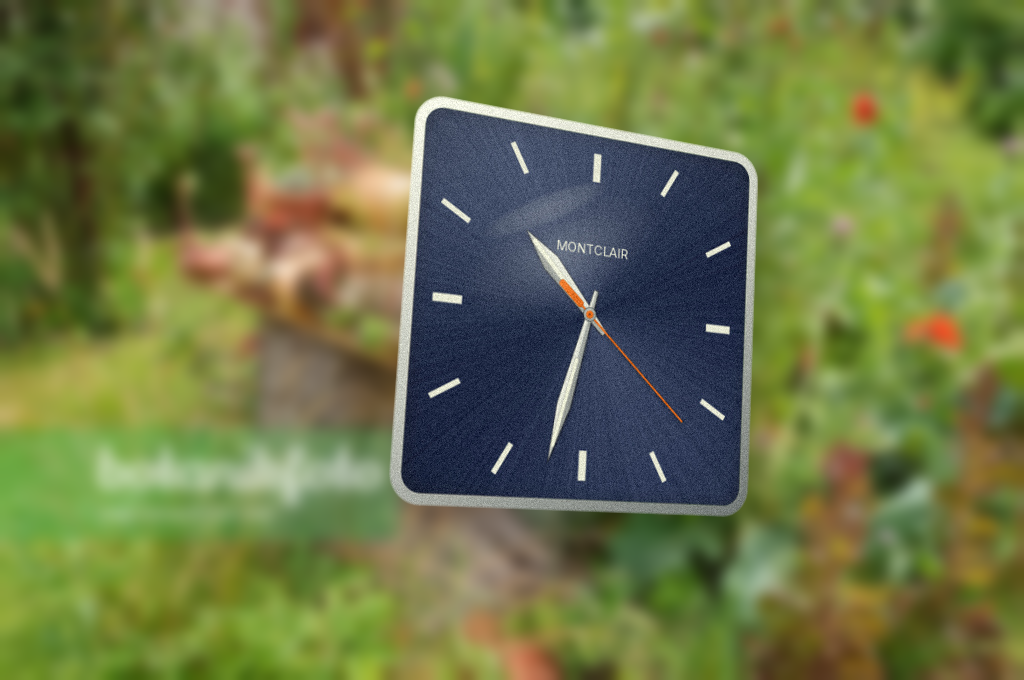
10:32:22
